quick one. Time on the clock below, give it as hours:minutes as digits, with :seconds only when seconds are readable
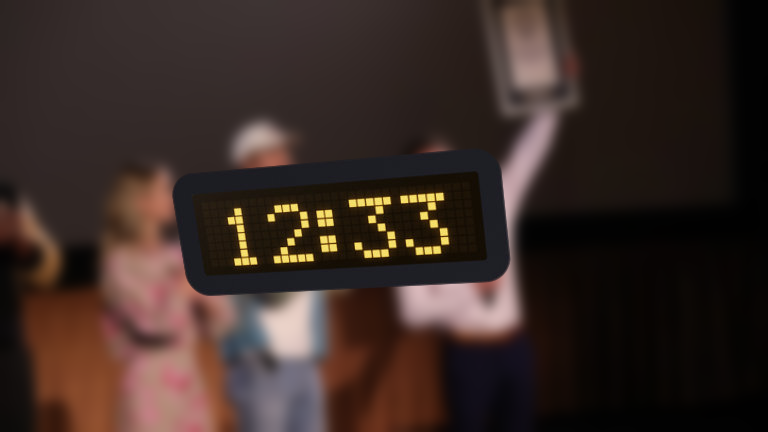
12:33
